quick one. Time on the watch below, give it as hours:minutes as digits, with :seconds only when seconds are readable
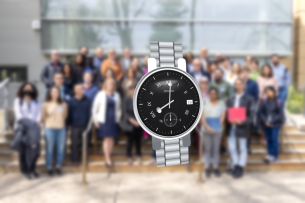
8:01
